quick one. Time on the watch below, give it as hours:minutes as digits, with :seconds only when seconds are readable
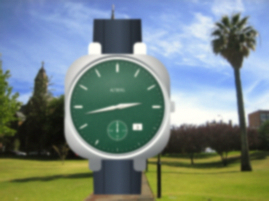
2:43
